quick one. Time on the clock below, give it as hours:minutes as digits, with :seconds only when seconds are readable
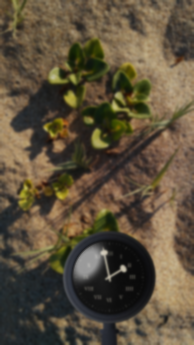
1:58
